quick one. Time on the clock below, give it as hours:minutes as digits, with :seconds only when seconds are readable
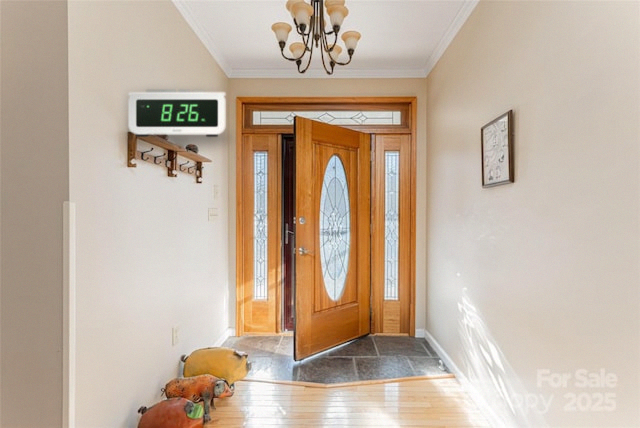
8:26
